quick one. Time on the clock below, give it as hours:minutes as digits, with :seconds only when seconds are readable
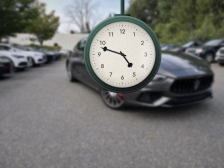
4:48
